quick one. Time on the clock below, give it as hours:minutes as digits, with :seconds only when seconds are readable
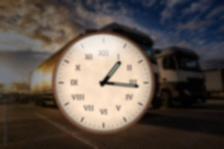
1:16
